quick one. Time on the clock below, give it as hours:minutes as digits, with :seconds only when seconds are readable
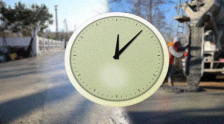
12:07
